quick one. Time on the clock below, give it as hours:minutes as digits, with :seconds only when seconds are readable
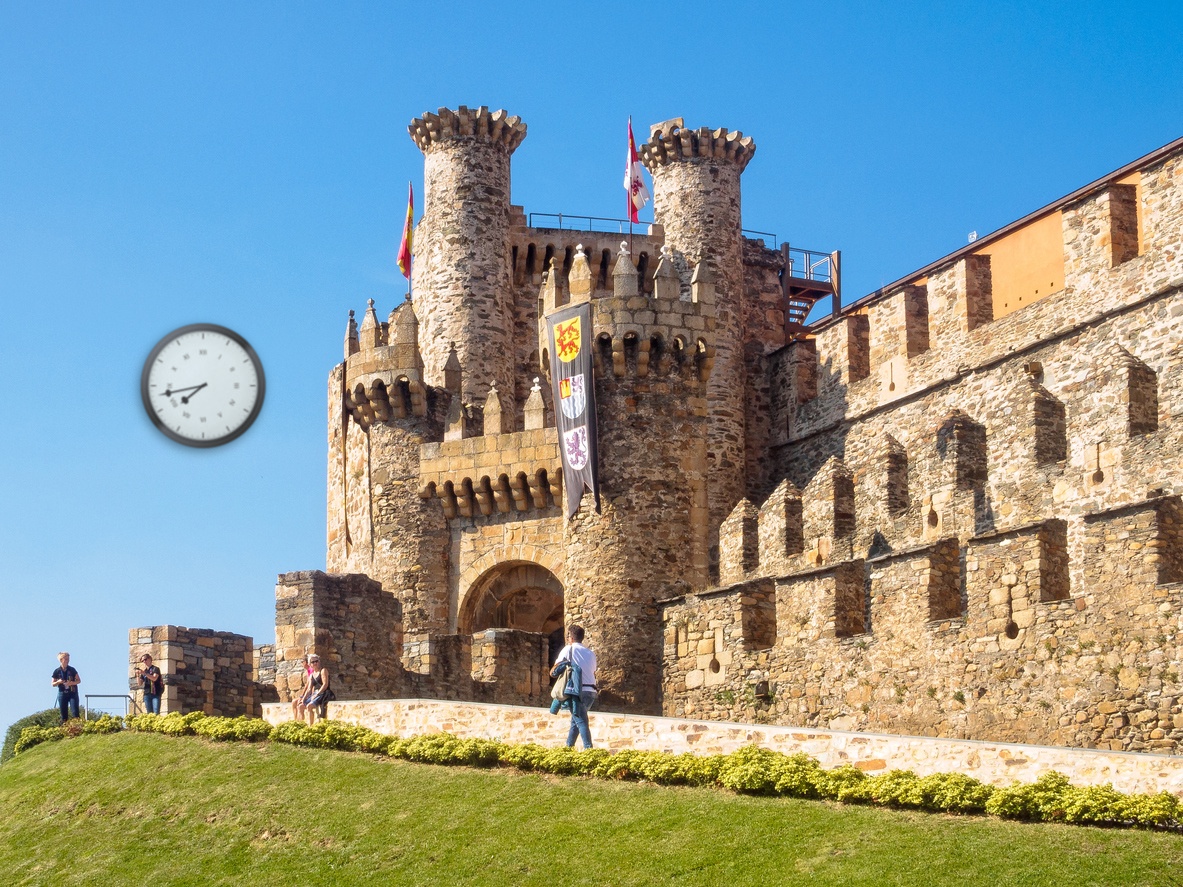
7:43
